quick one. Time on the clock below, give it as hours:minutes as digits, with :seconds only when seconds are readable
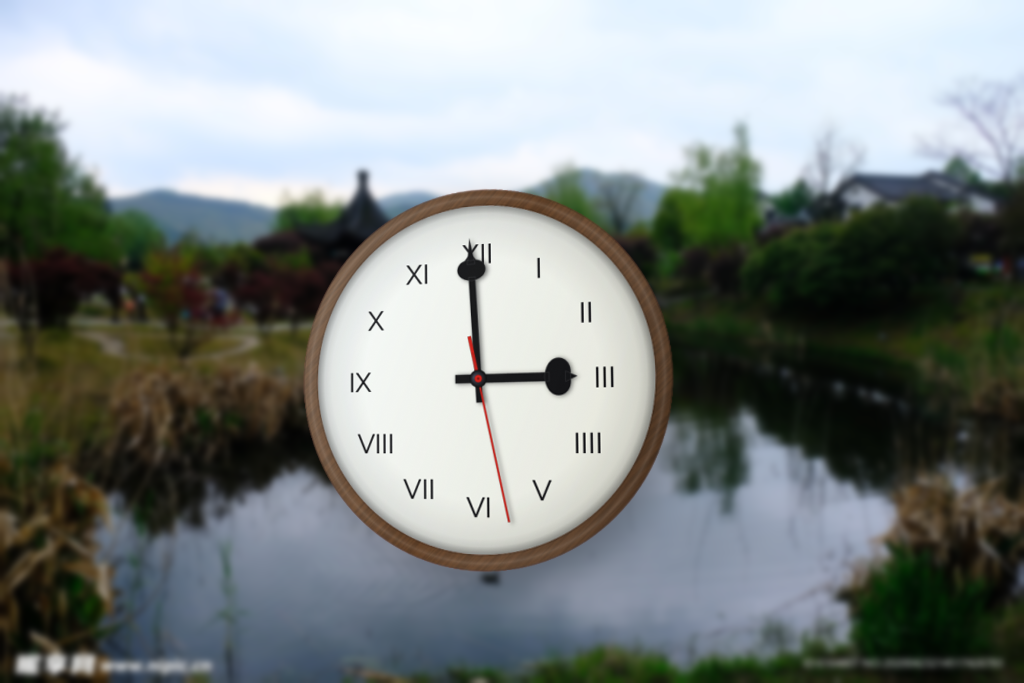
2:59:28
